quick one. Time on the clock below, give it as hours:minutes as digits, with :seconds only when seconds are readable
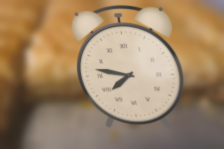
7:47
